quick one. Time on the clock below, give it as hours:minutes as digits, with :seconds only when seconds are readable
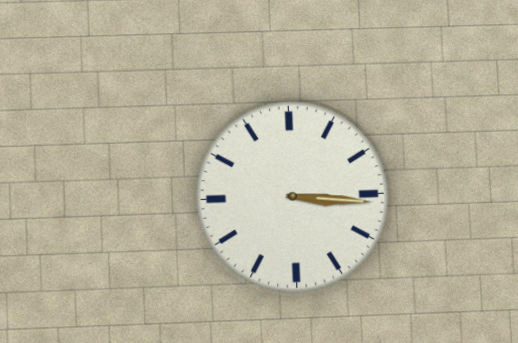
3:16
